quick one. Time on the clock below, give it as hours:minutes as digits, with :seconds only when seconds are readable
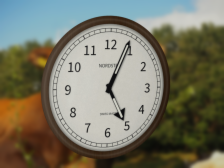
5:04
